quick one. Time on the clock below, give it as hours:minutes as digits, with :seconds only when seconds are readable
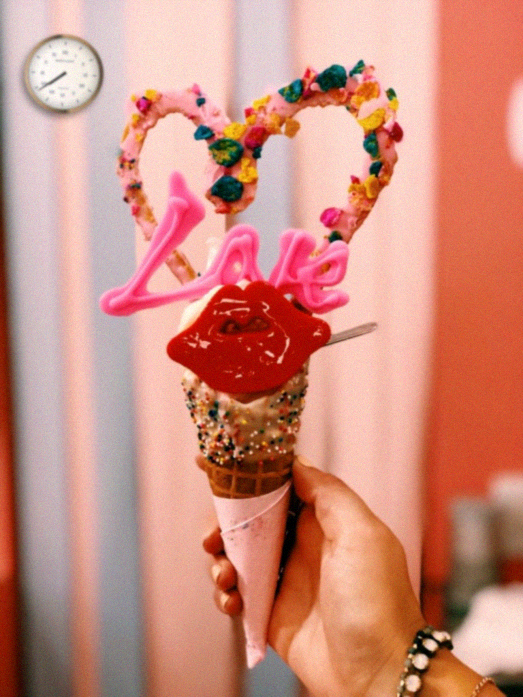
7:39
